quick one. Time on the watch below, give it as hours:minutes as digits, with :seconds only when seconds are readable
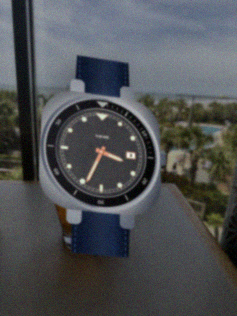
3:34
